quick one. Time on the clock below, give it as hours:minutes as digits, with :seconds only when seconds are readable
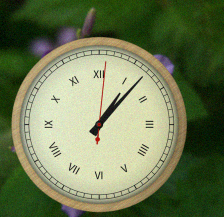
1:07:01
